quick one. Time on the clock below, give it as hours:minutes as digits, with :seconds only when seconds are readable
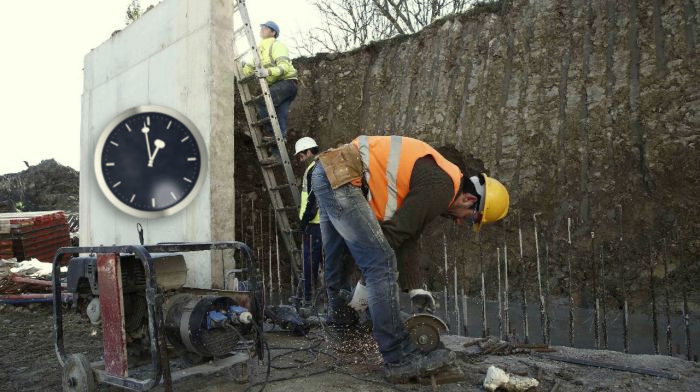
12:59
